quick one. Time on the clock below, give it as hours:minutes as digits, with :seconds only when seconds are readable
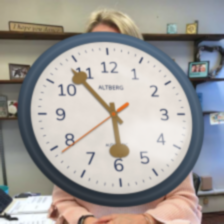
5:53:39
